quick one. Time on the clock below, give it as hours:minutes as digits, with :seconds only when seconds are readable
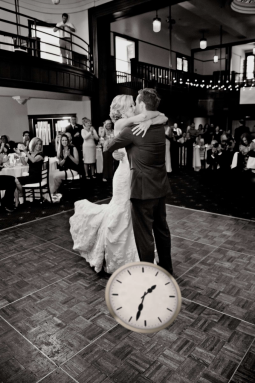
1:33
